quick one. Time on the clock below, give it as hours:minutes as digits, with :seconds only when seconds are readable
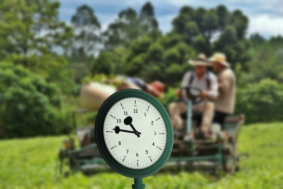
10:46
